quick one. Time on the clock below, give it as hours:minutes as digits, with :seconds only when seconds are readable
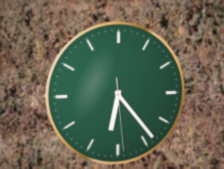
6:23:29
